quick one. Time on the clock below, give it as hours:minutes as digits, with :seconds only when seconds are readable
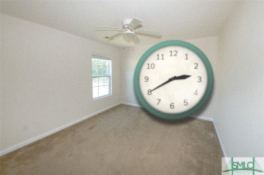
2:40
